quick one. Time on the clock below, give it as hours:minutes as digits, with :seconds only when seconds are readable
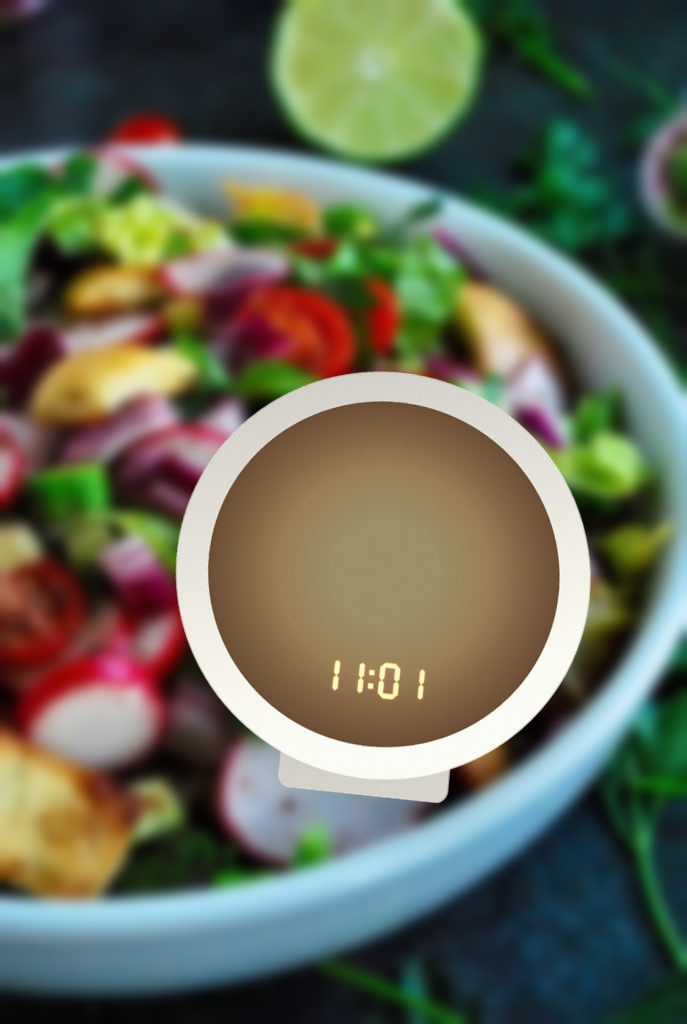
11:01
